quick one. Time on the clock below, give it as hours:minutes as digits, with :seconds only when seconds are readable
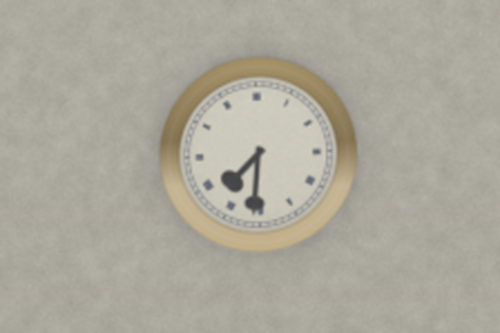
7:31
